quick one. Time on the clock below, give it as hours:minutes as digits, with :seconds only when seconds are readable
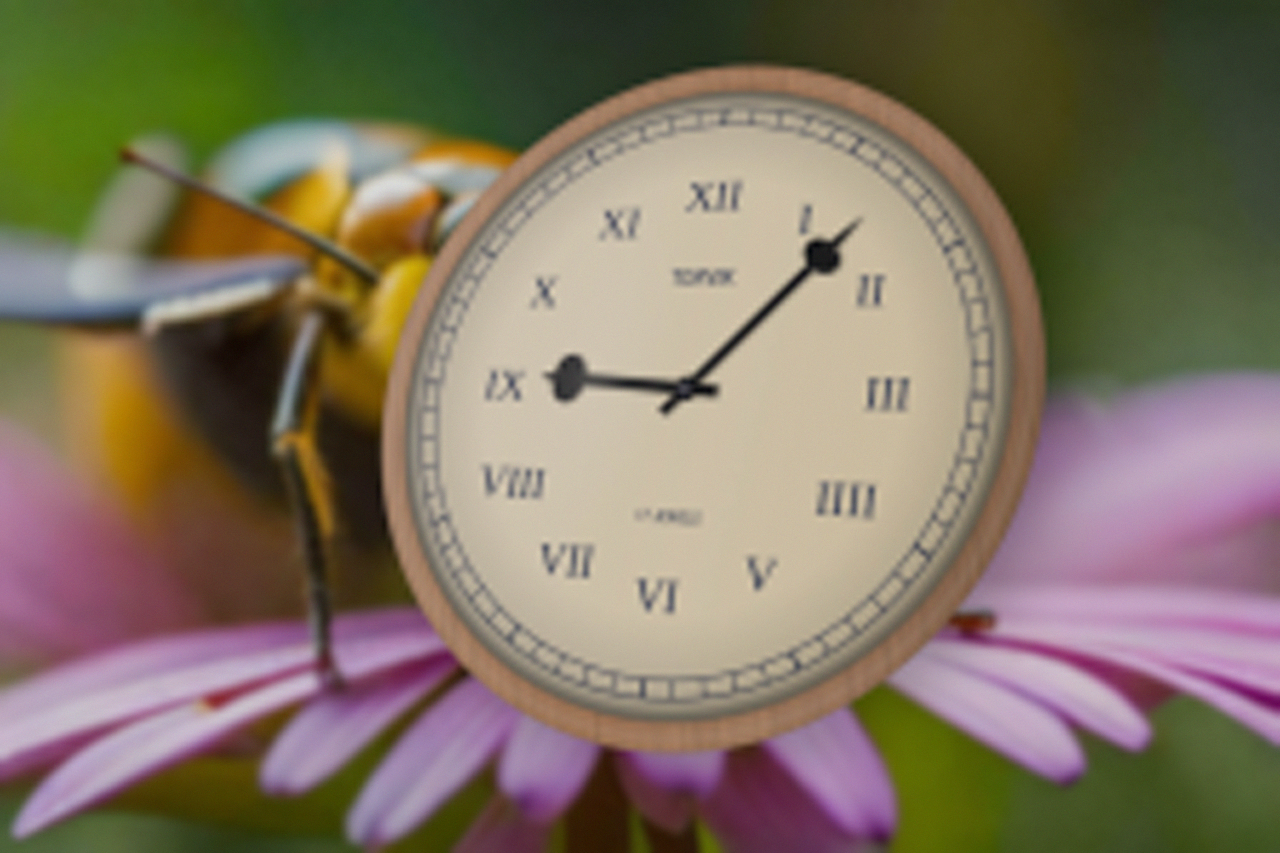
9:07
